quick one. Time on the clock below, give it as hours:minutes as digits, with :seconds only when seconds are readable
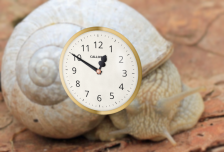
12:50
